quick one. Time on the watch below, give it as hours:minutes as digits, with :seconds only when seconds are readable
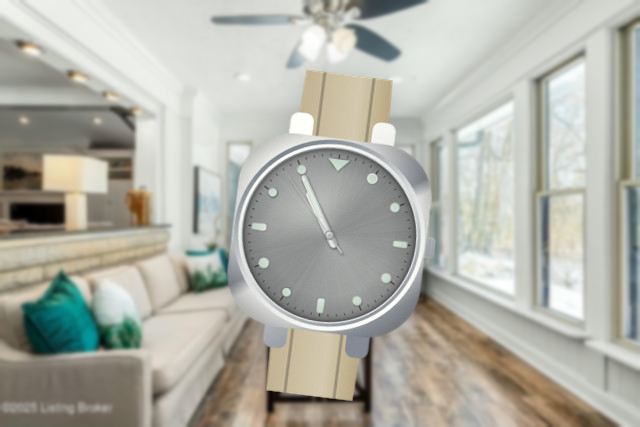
10:54:53
